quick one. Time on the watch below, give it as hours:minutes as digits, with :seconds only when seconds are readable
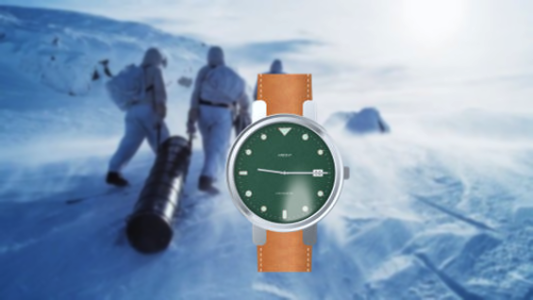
9:15
